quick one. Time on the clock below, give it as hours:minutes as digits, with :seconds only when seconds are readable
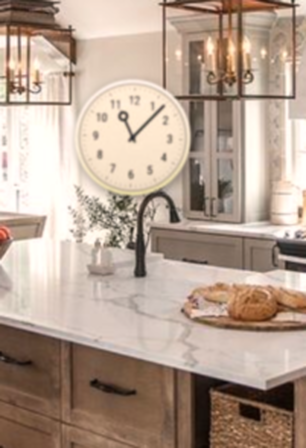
11:07
